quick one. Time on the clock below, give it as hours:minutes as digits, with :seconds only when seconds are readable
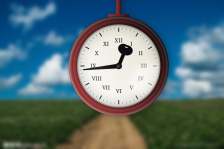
12:44
